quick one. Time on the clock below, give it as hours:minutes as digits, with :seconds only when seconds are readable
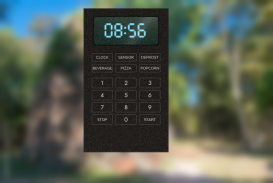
8:56
